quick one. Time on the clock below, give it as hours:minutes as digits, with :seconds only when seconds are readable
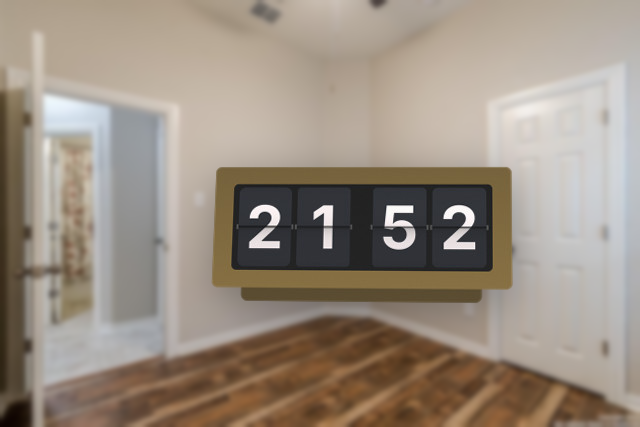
21:52
